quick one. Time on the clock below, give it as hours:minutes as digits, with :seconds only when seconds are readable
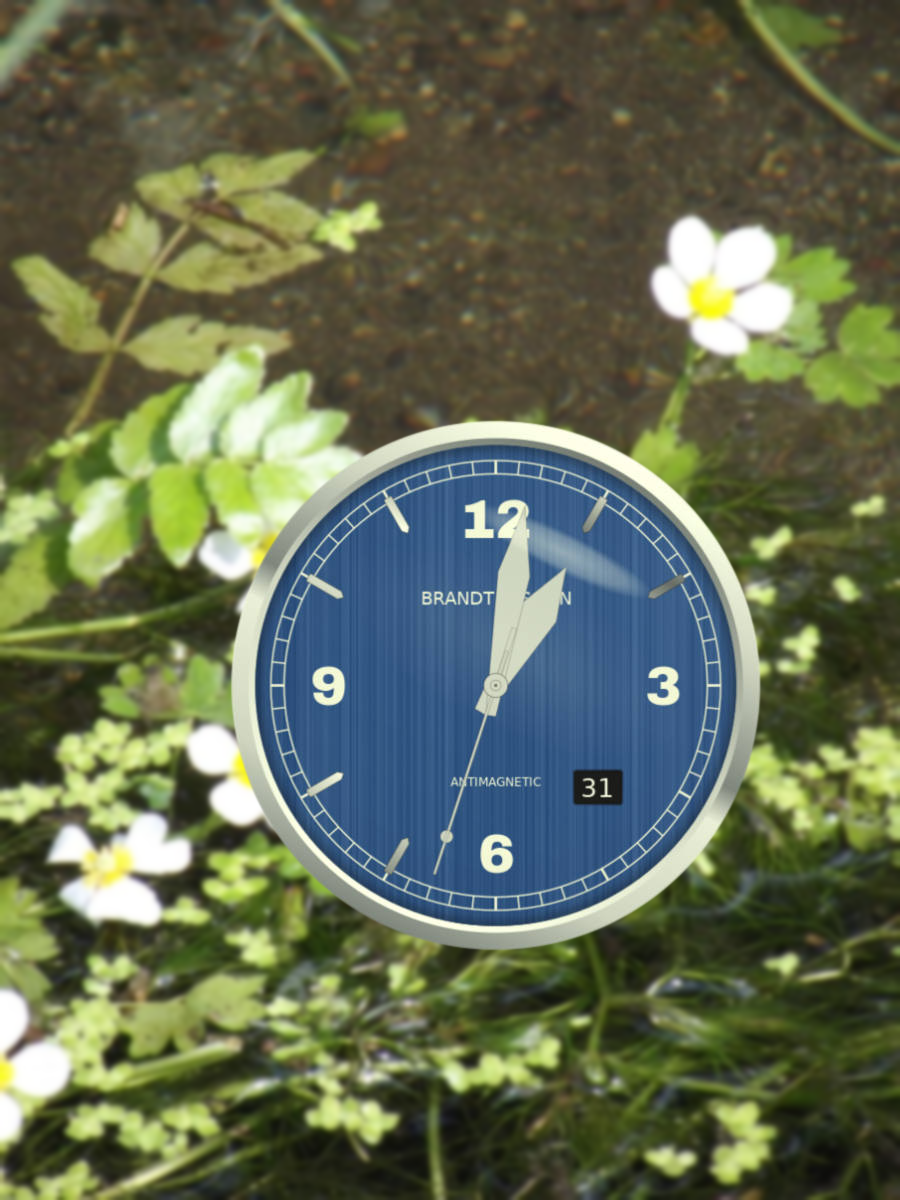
1:01:33
